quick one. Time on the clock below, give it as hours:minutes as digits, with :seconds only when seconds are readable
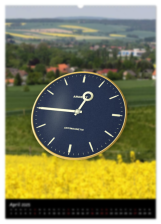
12:45
